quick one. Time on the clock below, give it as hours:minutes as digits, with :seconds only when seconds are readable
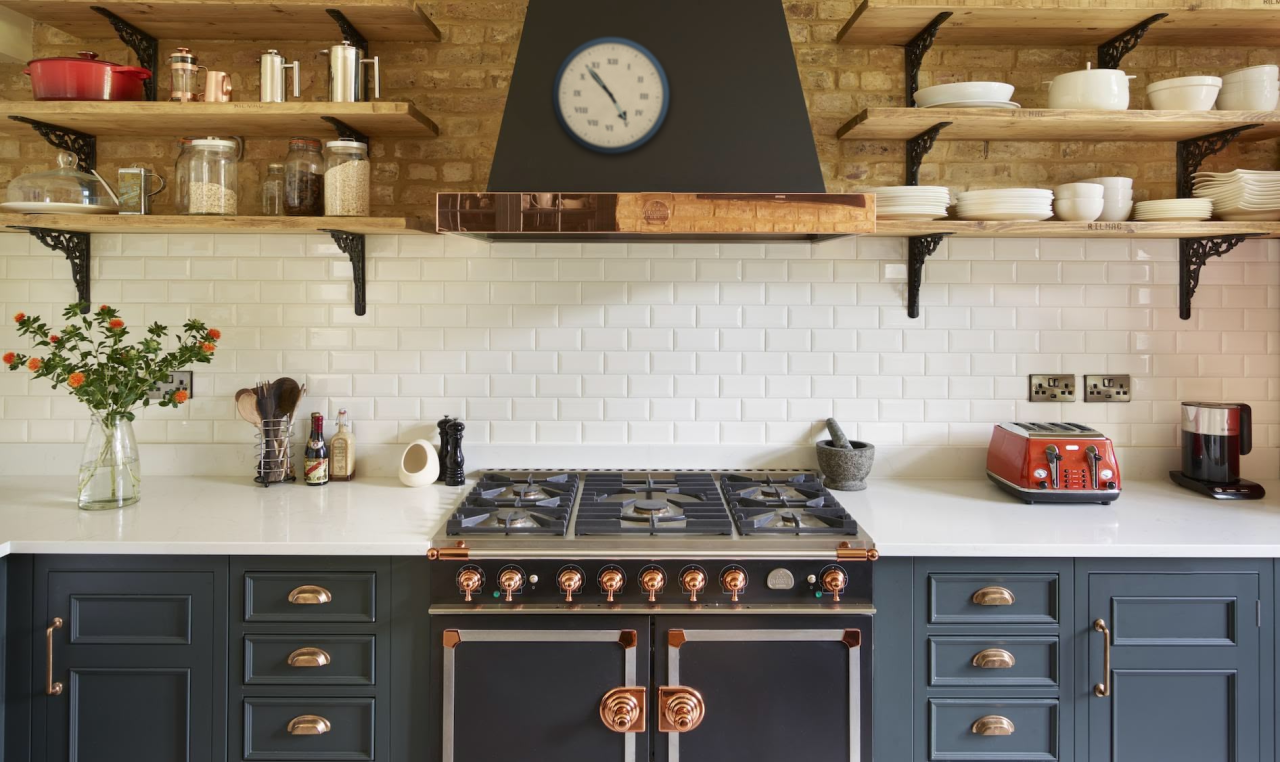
4:53
